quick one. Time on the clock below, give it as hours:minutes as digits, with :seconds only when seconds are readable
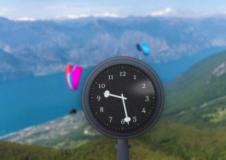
9:28
